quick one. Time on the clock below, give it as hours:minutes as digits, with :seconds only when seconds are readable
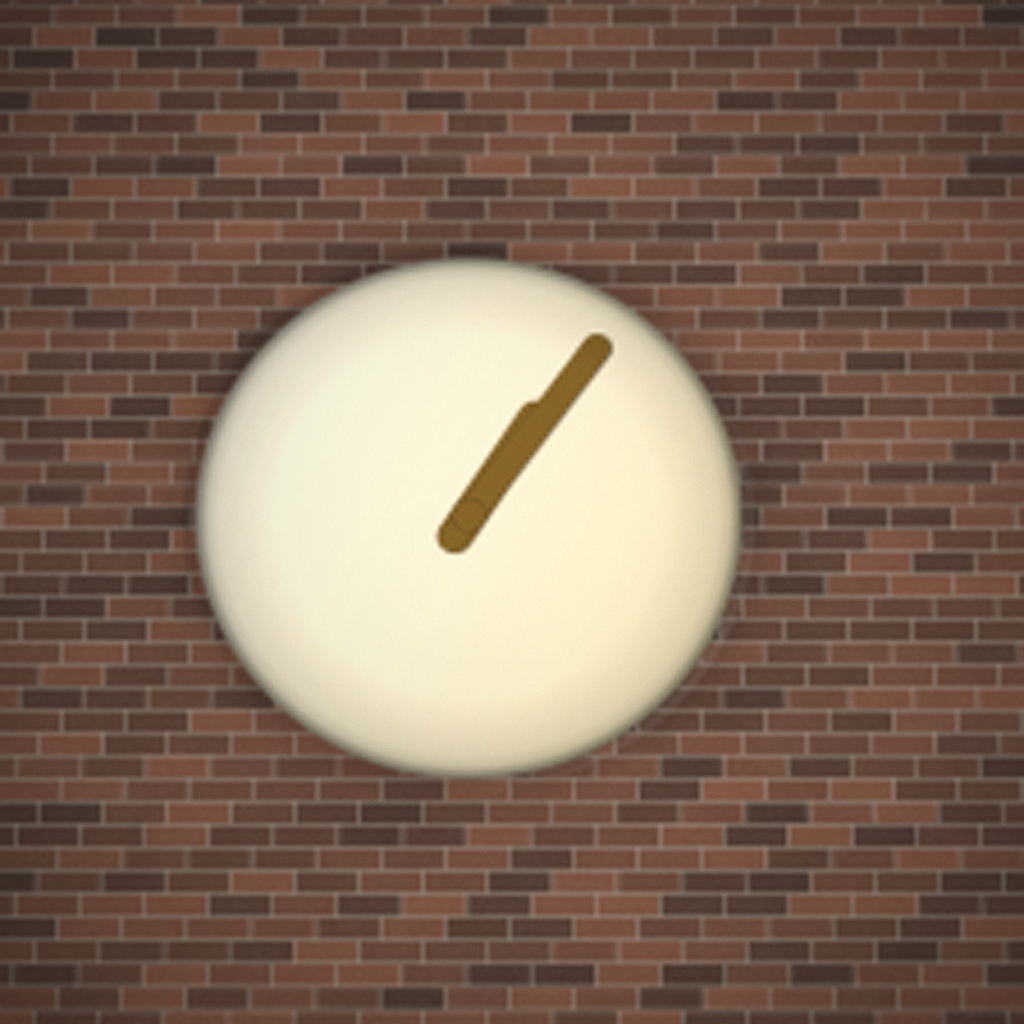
1:06
